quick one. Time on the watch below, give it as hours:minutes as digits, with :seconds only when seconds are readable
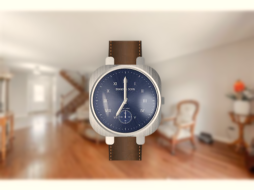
7:00
